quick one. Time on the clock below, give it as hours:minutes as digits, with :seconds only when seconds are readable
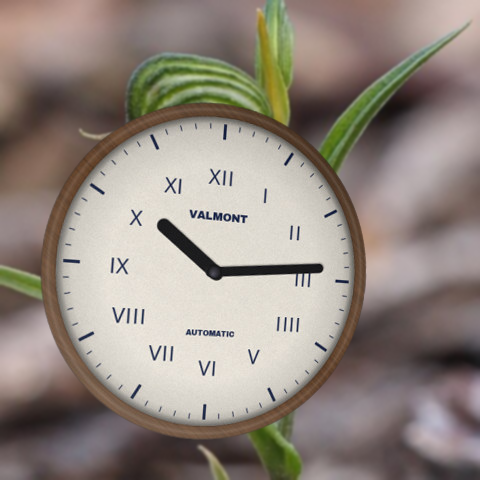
10:14
